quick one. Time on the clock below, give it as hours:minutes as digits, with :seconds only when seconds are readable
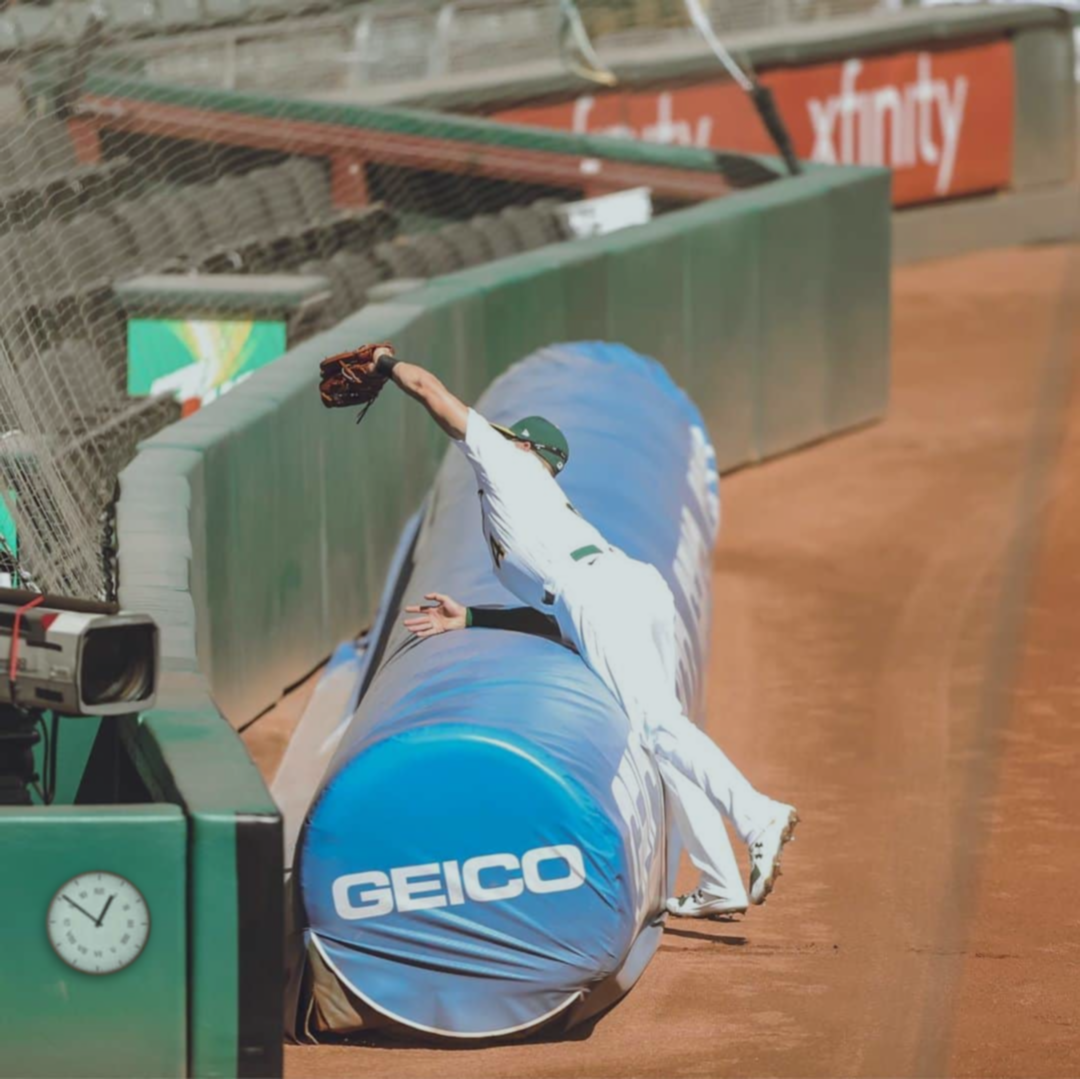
12:51
